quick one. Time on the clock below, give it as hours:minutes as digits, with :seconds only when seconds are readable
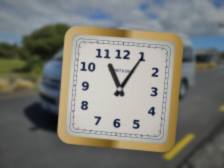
11:05
